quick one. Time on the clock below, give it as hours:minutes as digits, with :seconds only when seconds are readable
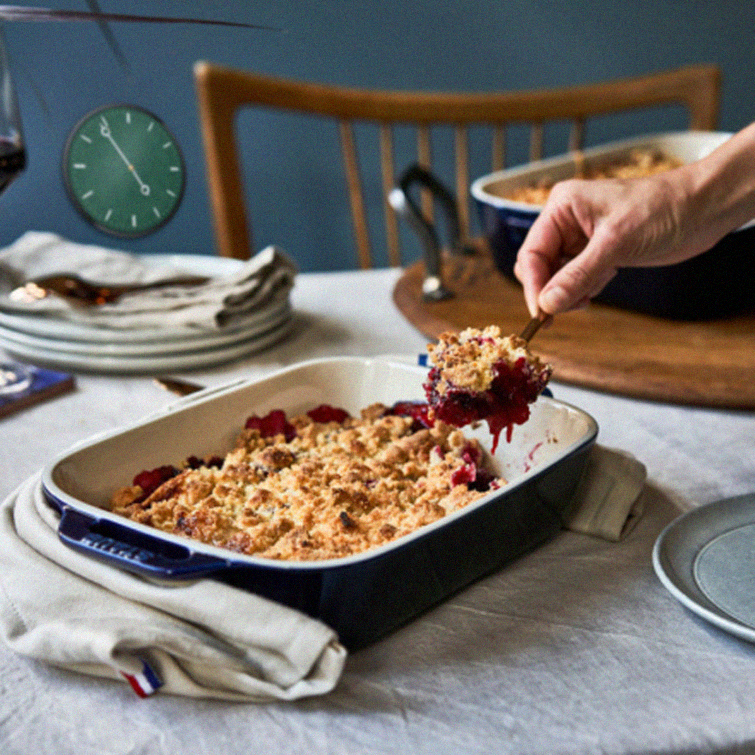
4:54
